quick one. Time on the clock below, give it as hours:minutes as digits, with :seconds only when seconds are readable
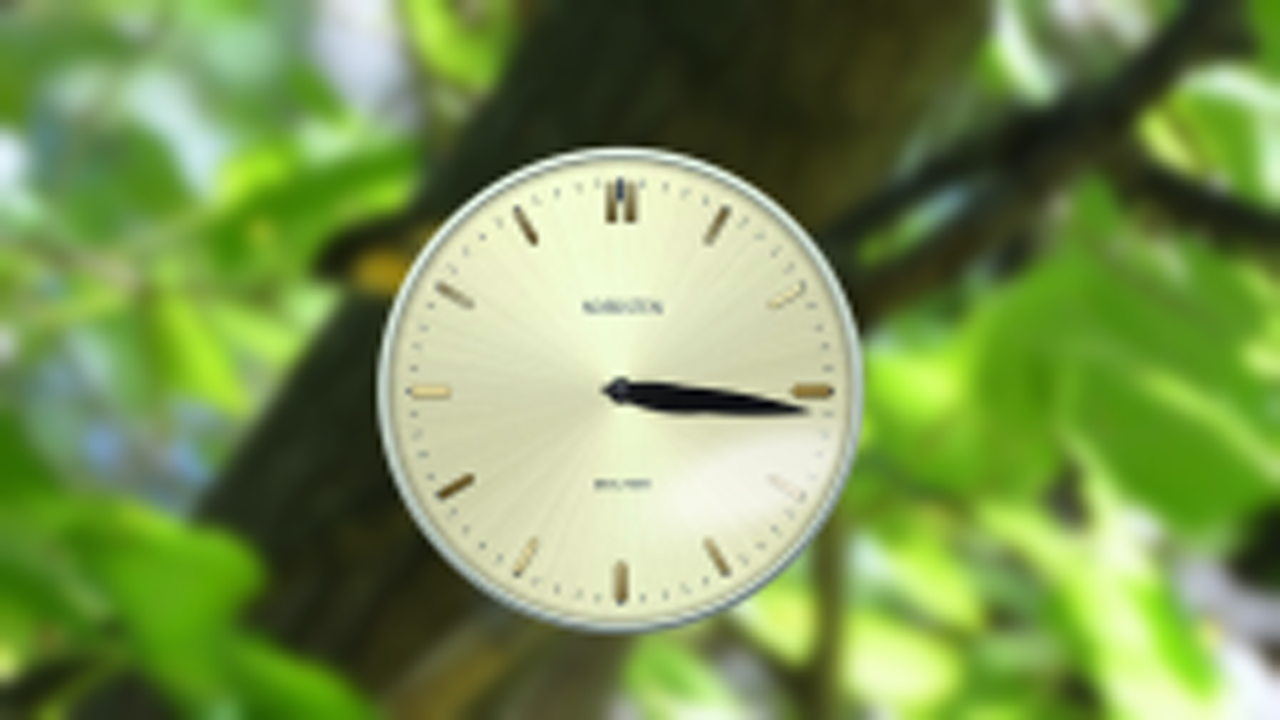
3:16
